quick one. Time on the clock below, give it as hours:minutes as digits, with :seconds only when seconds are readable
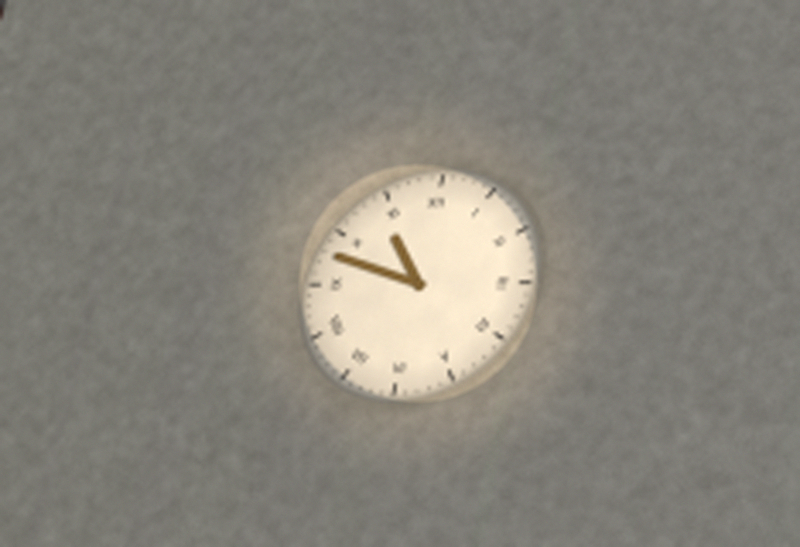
10:48
